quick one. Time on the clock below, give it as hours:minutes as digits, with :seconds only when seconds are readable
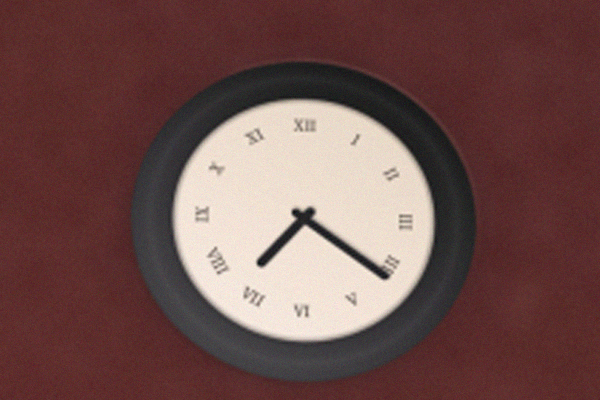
7:21
